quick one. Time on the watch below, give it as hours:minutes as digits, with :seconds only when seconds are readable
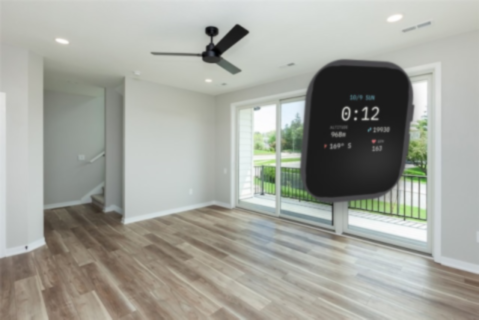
0:12
